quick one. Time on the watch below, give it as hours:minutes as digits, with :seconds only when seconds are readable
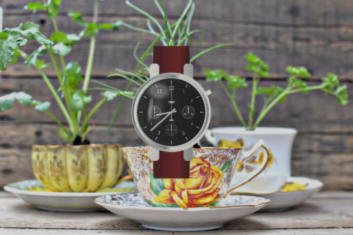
8:38
